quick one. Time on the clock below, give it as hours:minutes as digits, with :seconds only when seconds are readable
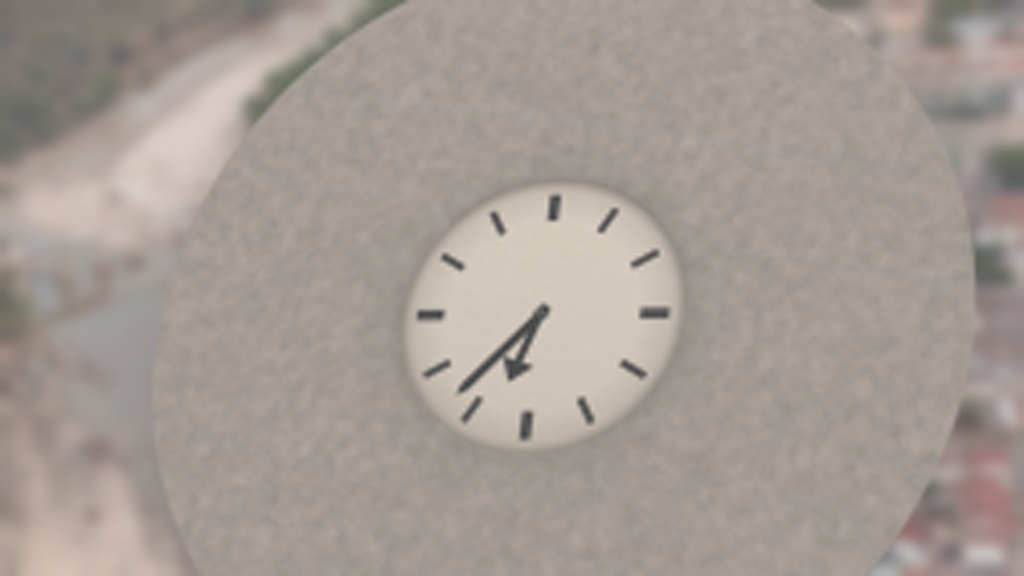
6:37
